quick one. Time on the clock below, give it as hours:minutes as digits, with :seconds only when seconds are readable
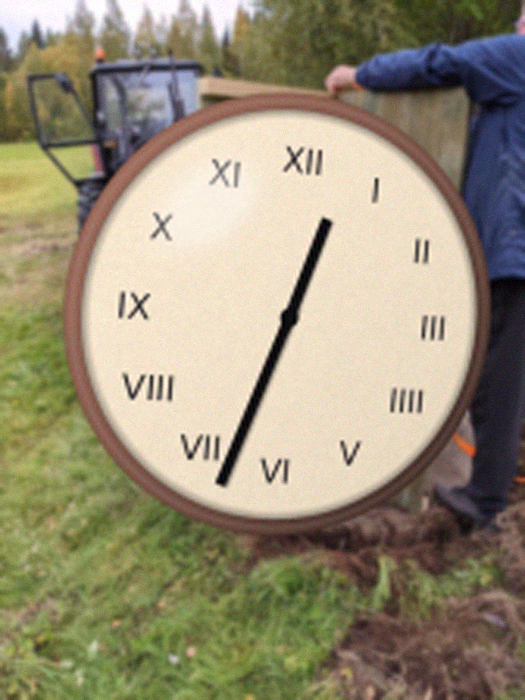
12:33
